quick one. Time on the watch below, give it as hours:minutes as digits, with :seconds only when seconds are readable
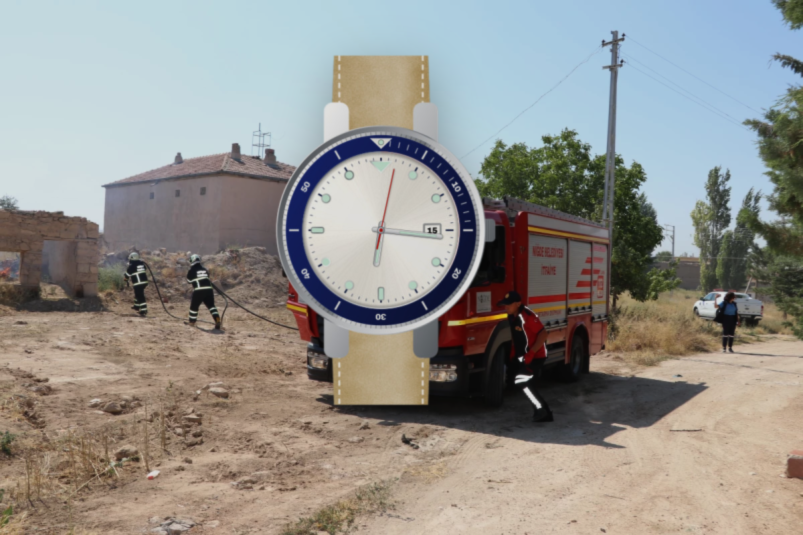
6:16:02
